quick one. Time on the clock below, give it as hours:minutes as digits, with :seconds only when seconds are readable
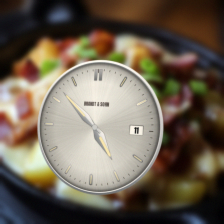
4:52
